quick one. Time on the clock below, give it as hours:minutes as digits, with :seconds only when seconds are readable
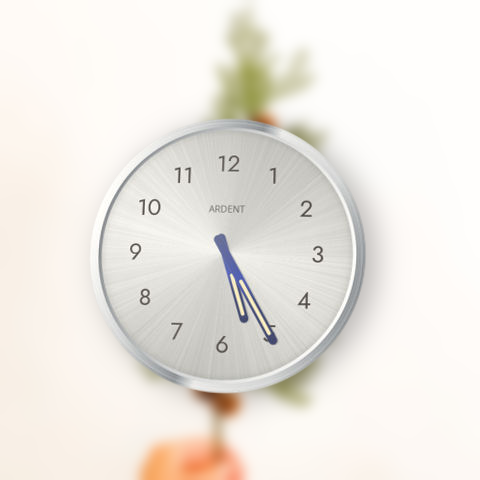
5:25
